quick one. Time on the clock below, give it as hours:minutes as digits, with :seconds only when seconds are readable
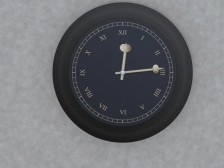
12:14
